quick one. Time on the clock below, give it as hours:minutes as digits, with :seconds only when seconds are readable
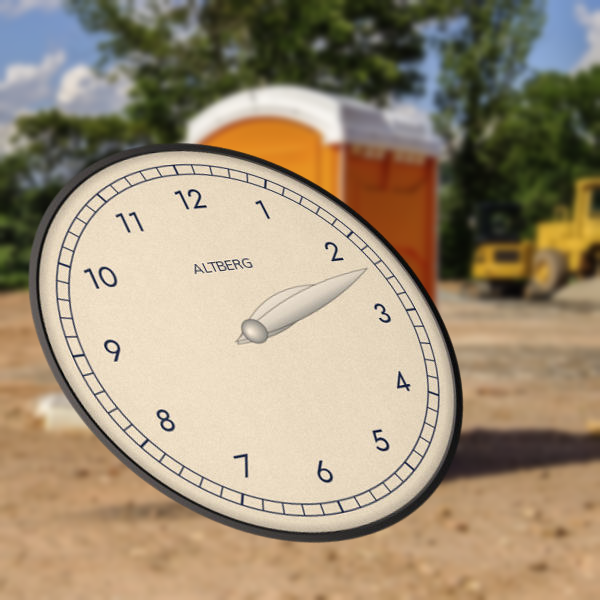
2:12
